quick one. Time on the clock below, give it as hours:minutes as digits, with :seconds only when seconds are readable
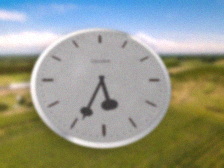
5:34
